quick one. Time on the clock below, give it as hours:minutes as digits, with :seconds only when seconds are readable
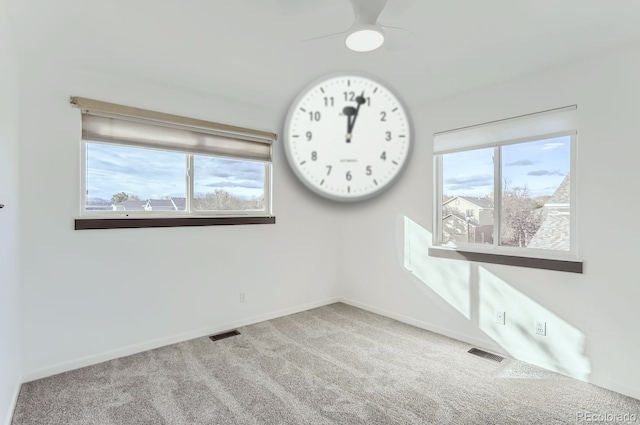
12:03
